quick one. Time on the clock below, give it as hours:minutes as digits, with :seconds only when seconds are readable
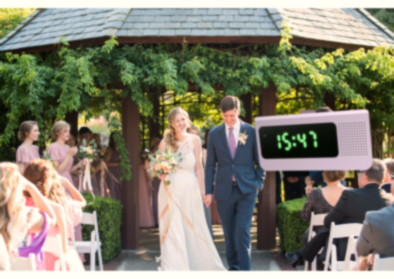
15:47
